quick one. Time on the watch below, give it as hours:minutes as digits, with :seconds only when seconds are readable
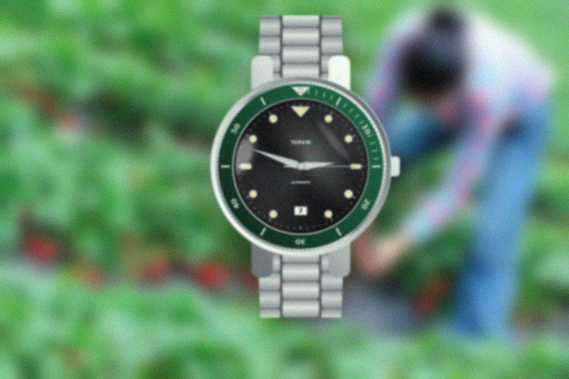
2:48:15
